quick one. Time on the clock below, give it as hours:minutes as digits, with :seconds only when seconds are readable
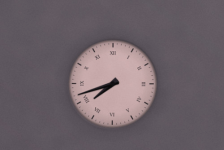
7:42
